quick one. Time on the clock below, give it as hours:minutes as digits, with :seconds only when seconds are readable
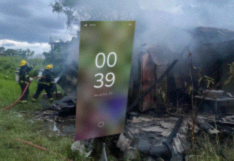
0:39
